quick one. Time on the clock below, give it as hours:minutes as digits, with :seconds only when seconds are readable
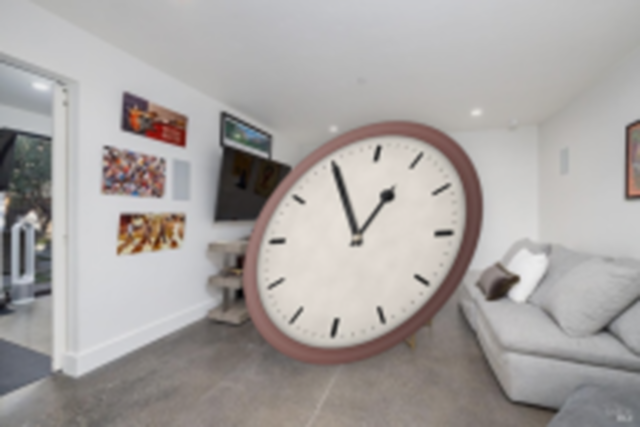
12:55
